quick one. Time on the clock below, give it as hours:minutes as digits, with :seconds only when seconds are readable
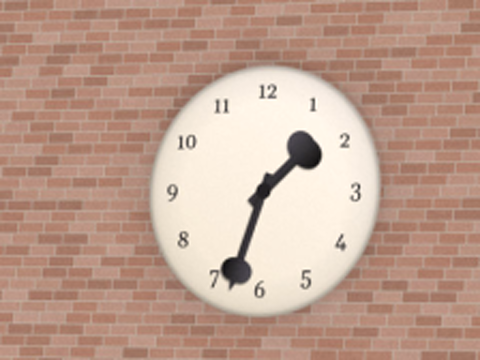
1:33
